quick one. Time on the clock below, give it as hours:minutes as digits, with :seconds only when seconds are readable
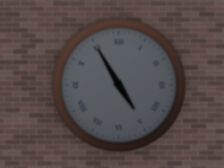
4:55
